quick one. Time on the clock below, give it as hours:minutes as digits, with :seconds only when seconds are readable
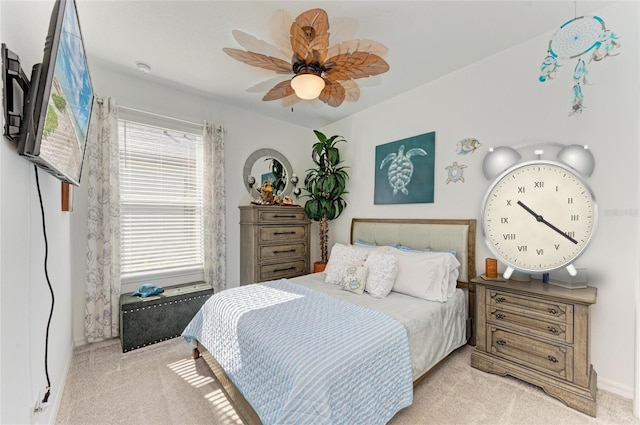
10:21
